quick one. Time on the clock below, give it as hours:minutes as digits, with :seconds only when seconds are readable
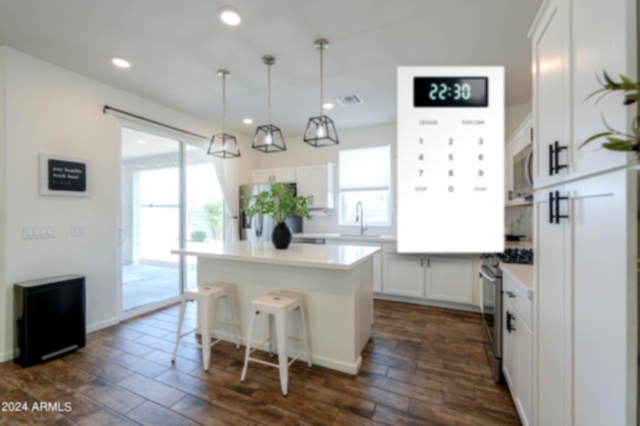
22:30
